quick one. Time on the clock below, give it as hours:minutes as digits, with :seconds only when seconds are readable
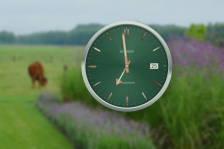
6:59
